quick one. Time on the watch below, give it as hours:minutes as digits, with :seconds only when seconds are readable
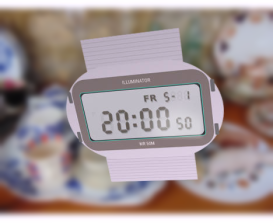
20:00:50
